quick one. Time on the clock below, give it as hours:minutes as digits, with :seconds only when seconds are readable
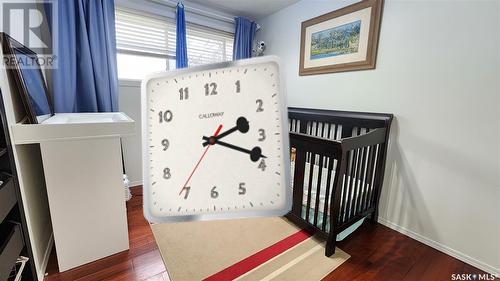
2:18:36
